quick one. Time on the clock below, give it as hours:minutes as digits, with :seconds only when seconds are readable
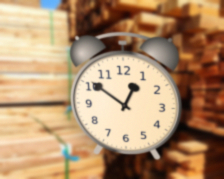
12:51
